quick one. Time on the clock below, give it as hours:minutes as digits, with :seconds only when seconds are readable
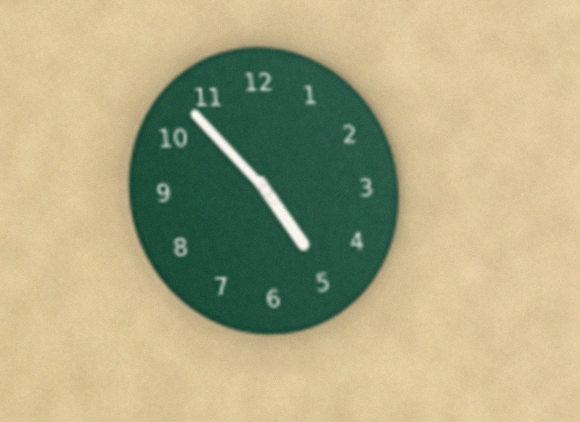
4:53
